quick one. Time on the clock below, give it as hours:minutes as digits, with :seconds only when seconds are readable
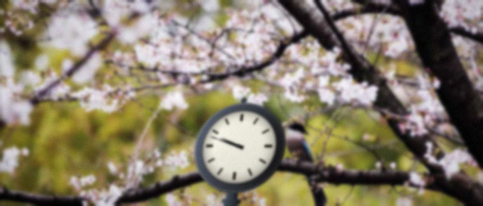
9:48
